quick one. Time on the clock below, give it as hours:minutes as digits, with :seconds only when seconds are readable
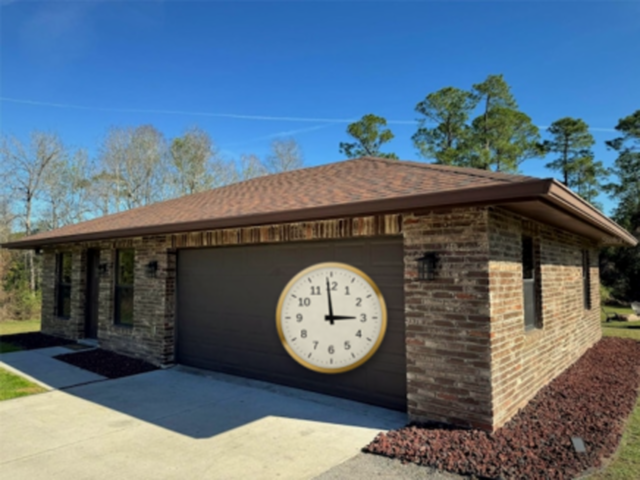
2:59
